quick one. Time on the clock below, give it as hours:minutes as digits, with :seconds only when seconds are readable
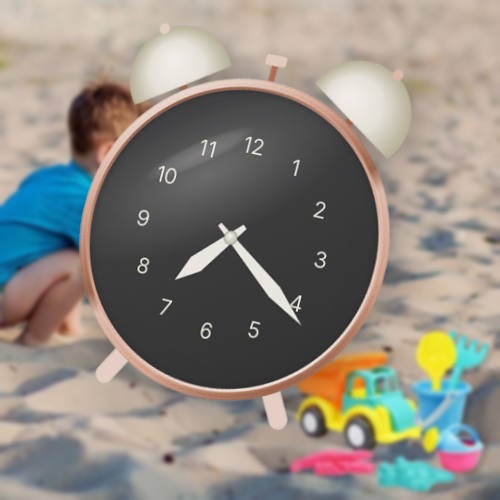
7:21
